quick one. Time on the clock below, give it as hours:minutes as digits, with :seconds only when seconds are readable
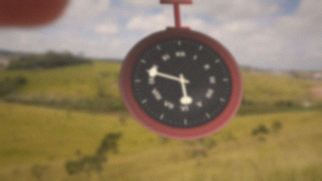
5:48
